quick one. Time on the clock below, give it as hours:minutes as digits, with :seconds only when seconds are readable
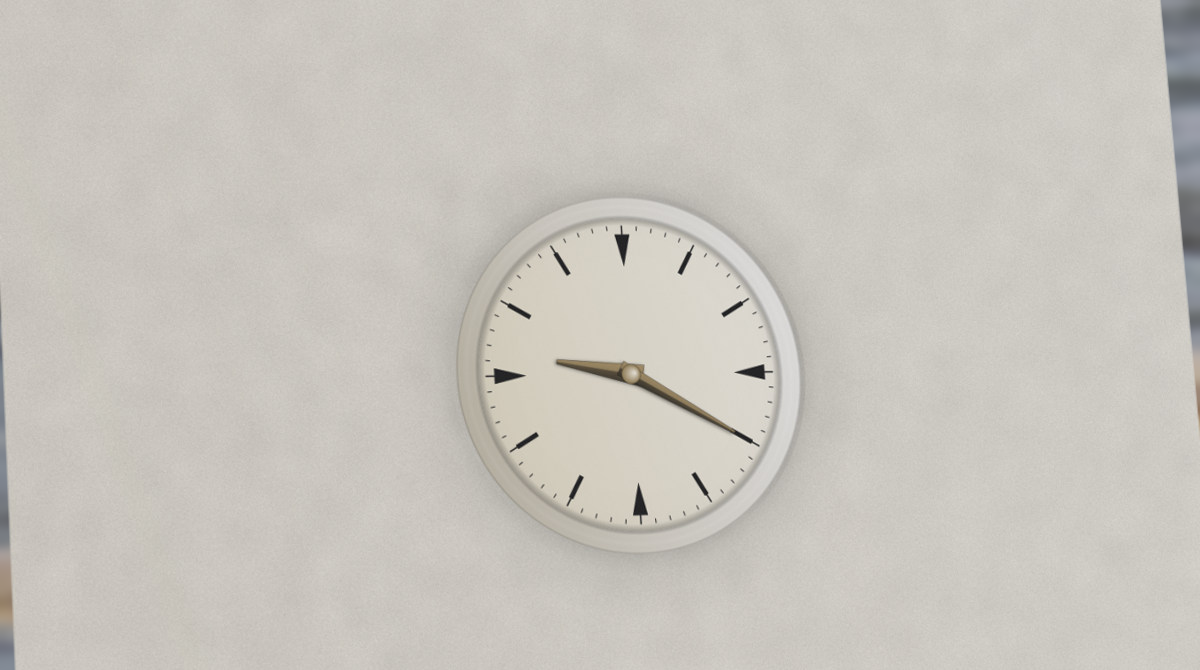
9:20
